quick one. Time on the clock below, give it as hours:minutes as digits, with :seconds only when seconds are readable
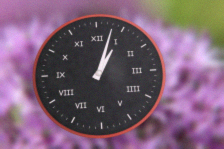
1:03
